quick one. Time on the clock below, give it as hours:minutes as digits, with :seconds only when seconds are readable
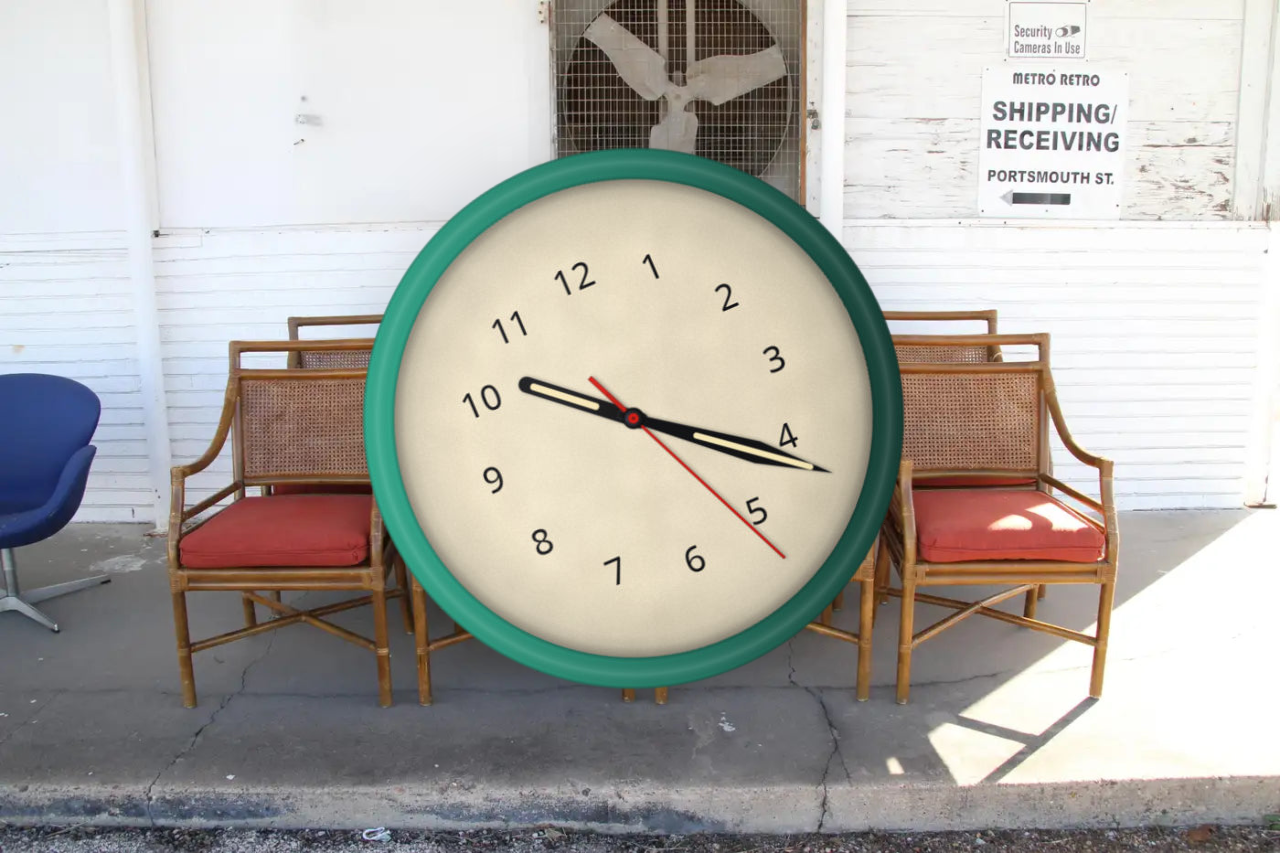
10:21:26
